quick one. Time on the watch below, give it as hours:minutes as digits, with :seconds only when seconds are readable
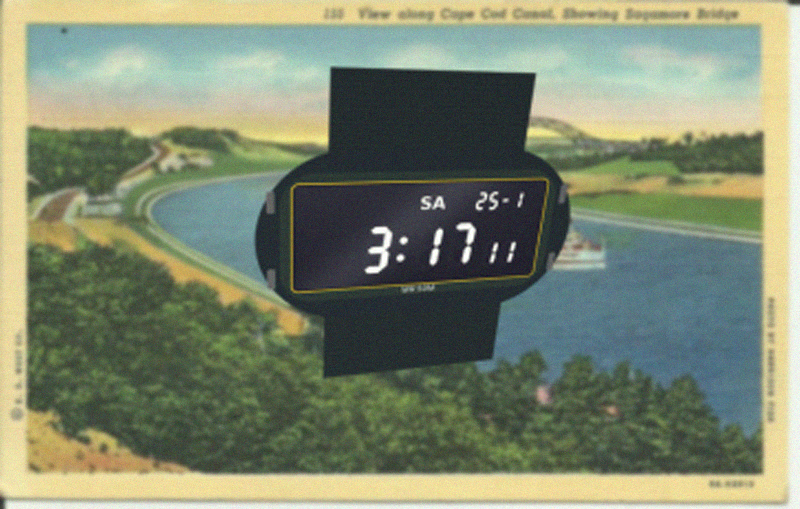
3:17:11
